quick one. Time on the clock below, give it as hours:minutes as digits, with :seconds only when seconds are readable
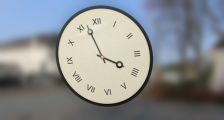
3:57
